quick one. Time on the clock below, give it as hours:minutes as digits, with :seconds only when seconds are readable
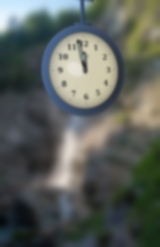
11:58
